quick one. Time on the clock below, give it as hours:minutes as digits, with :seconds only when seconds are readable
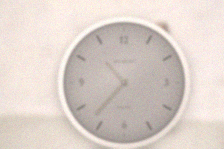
10:37
